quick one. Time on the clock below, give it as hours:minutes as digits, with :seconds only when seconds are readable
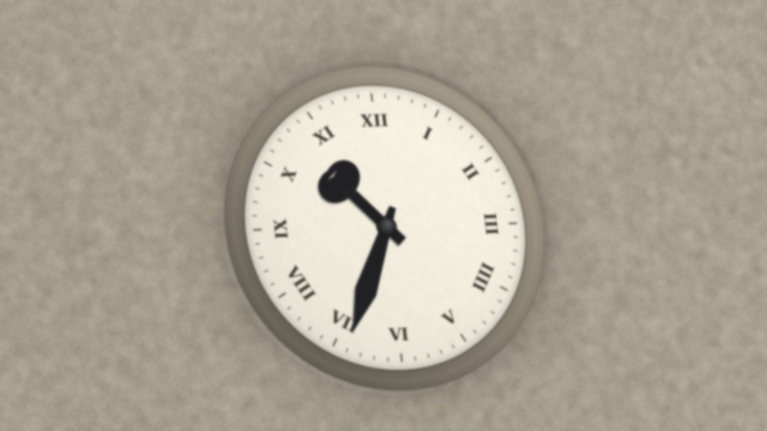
10:34
